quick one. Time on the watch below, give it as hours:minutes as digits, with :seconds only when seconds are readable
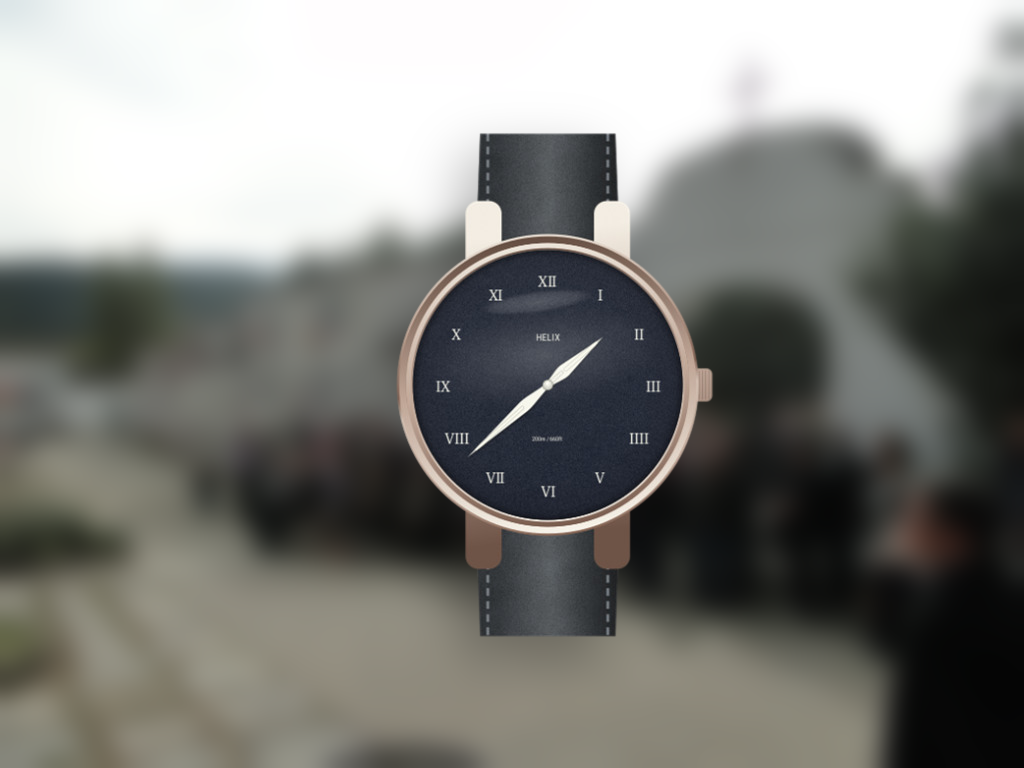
1:38
